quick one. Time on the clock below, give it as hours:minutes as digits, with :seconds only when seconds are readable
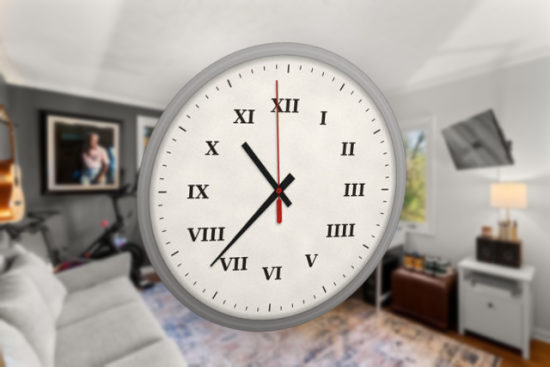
10:36:59
